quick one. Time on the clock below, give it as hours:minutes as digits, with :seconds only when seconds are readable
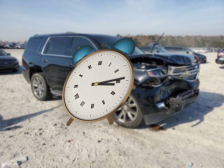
3:14
